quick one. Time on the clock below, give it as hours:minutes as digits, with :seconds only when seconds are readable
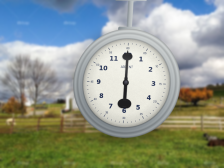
6:00
